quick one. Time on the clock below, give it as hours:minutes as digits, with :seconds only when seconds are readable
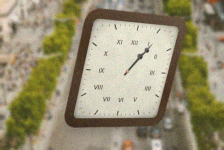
1:06
